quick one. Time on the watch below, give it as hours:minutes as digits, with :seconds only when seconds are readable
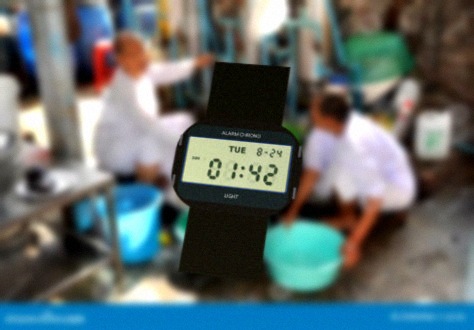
1:42
